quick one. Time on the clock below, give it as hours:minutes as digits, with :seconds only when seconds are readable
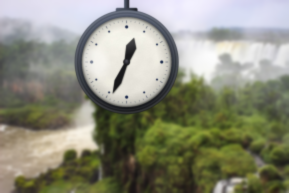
12:34
